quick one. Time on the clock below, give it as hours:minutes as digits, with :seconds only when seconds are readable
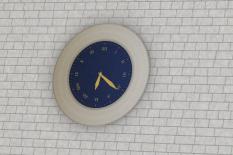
6:21
